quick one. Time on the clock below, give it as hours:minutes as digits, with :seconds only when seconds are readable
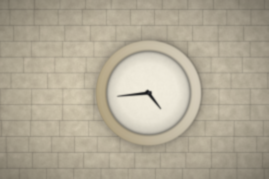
4:44
